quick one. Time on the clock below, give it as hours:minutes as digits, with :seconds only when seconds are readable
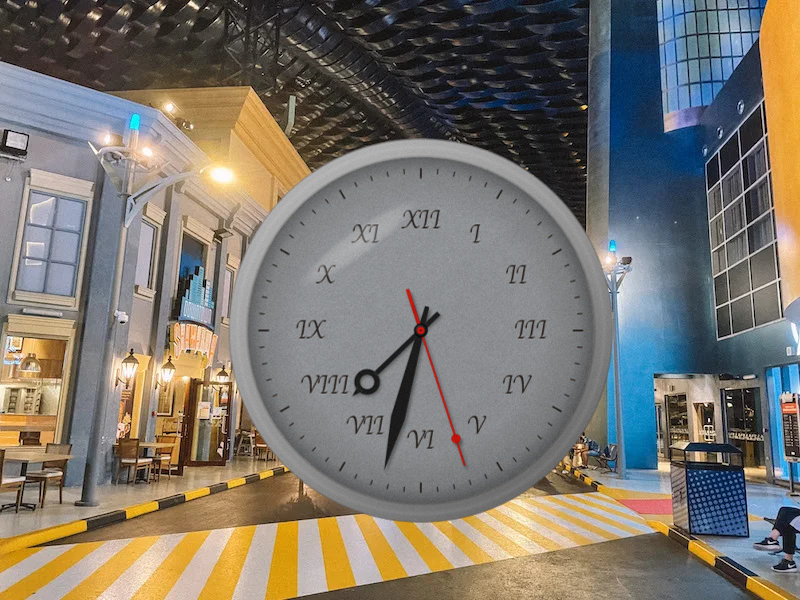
7:32:27
